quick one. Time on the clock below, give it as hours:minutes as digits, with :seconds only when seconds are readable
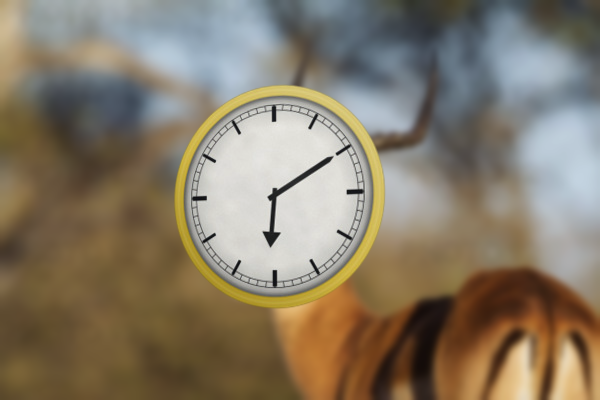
6:10
